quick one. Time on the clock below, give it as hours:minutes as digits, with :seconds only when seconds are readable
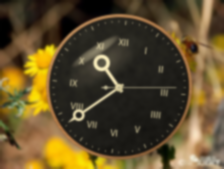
10:38:14
